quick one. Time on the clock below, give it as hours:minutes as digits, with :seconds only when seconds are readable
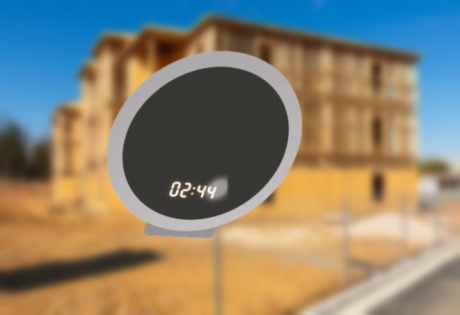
2:44
